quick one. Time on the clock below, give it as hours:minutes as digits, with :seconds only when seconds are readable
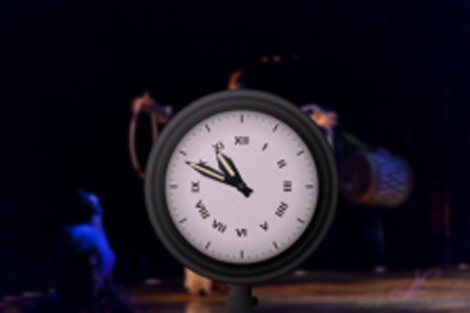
10:49
